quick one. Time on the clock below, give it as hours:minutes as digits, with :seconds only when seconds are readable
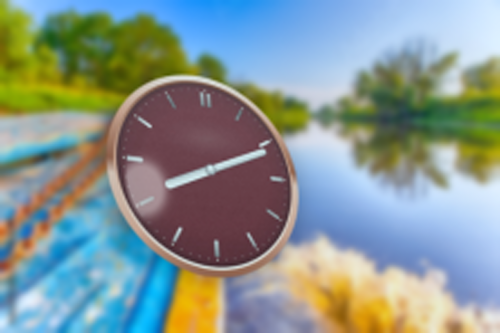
8:11
